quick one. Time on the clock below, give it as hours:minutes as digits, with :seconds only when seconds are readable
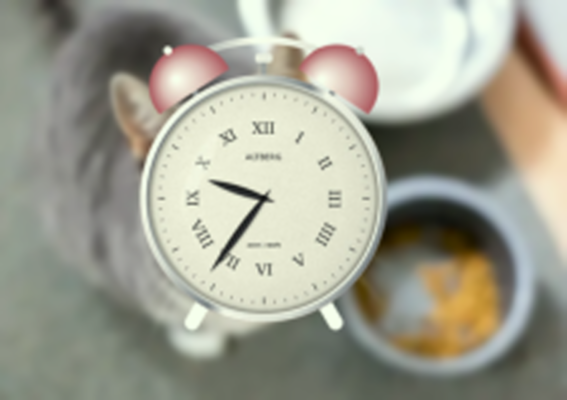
9:36
